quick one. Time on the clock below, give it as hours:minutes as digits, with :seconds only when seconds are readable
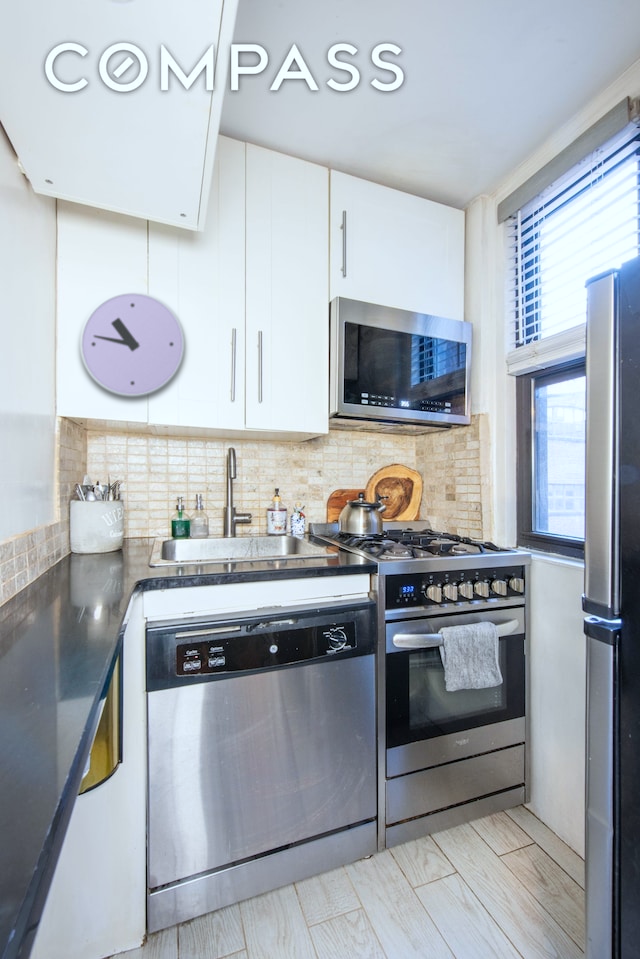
10:47
